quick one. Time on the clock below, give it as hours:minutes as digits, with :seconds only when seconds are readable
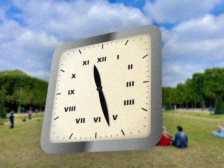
11:27
